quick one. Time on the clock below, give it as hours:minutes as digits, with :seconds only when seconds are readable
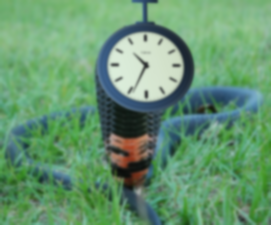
10:34
